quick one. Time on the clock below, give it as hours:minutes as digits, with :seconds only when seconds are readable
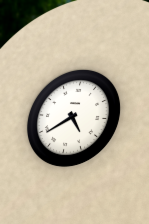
4:39
